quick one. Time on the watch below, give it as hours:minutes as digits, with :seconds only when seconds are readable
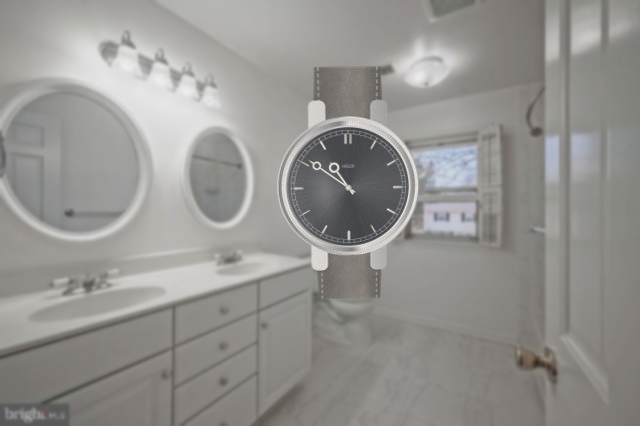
10:51
